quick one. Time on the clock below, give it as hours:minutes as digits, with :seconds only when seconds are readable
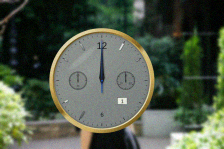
12:00
